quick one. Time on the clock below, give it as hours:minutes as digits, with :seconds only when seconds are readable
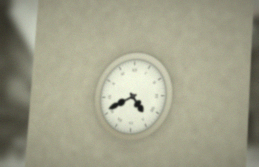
4:41
